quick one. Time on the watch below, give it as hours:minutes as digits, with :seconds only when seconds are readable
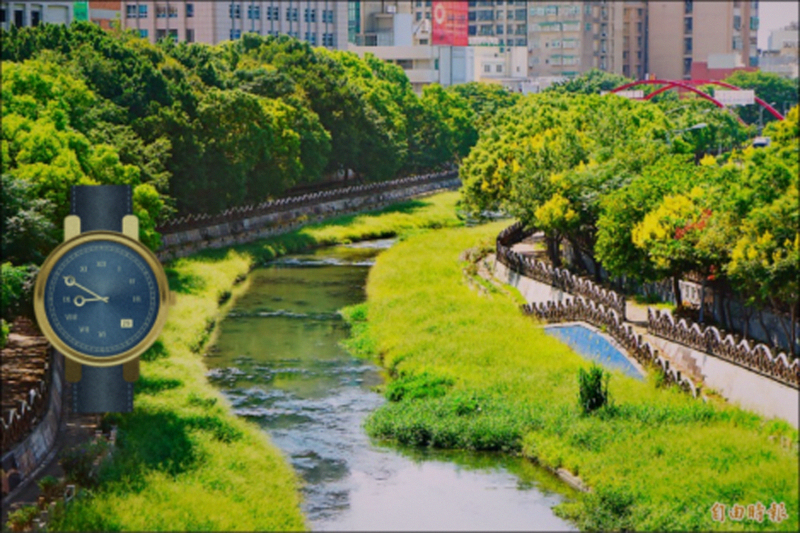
8:50
